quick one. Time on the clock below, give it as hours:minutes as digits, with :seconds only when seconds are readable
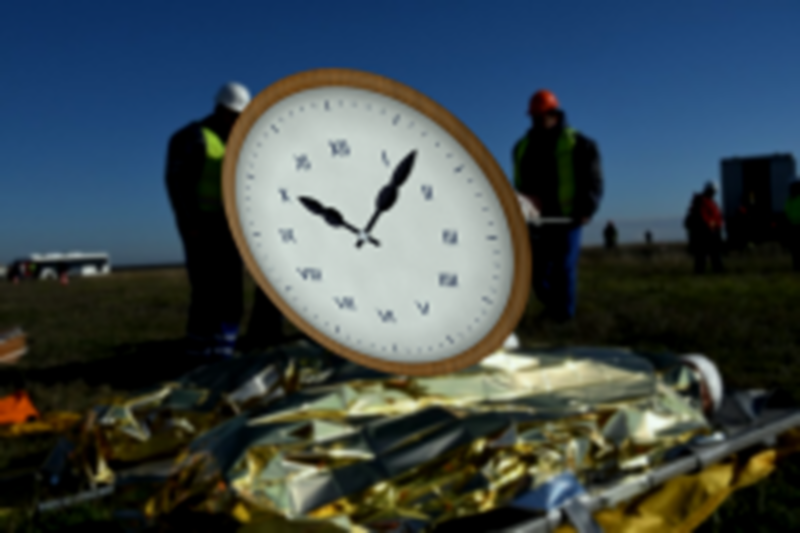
10:07
